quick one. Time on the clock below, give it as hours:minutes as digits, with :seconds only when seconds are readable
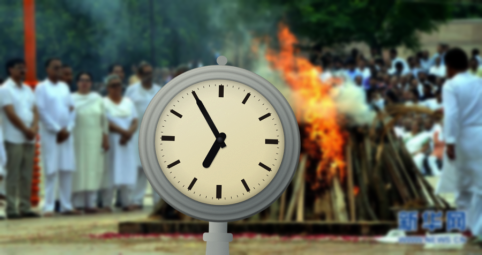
6:55
